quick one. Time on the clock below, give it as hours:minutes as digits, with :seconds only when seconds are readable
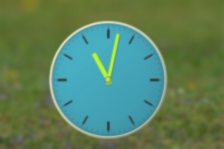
11:02
